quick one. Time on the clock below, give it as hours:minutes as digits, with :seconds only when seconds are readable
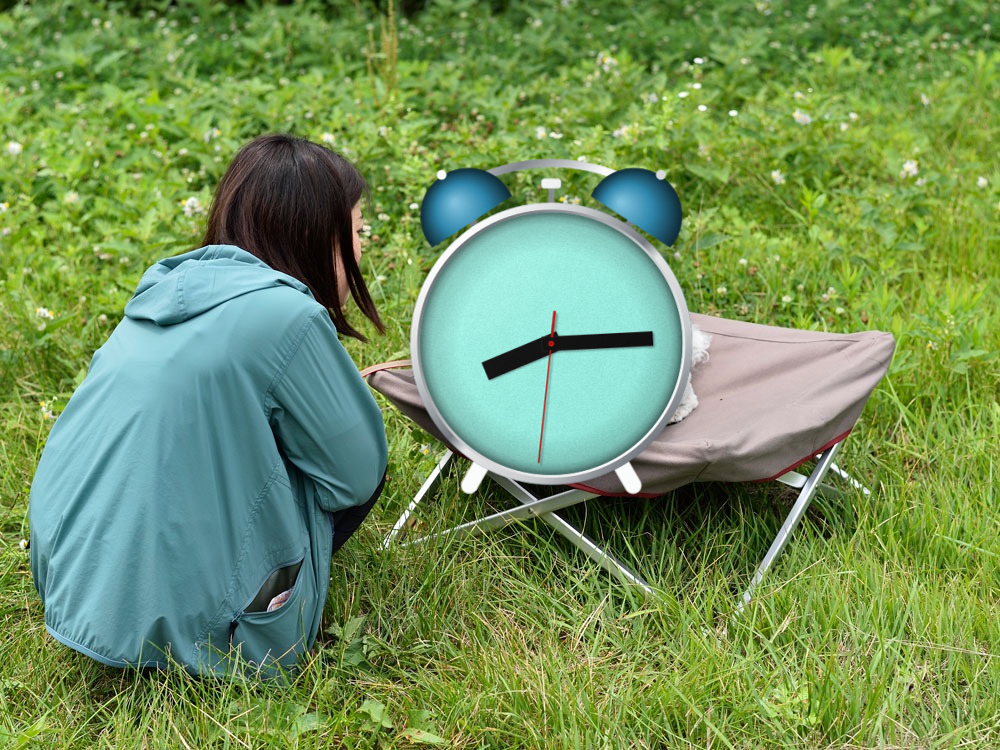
8:14:31
